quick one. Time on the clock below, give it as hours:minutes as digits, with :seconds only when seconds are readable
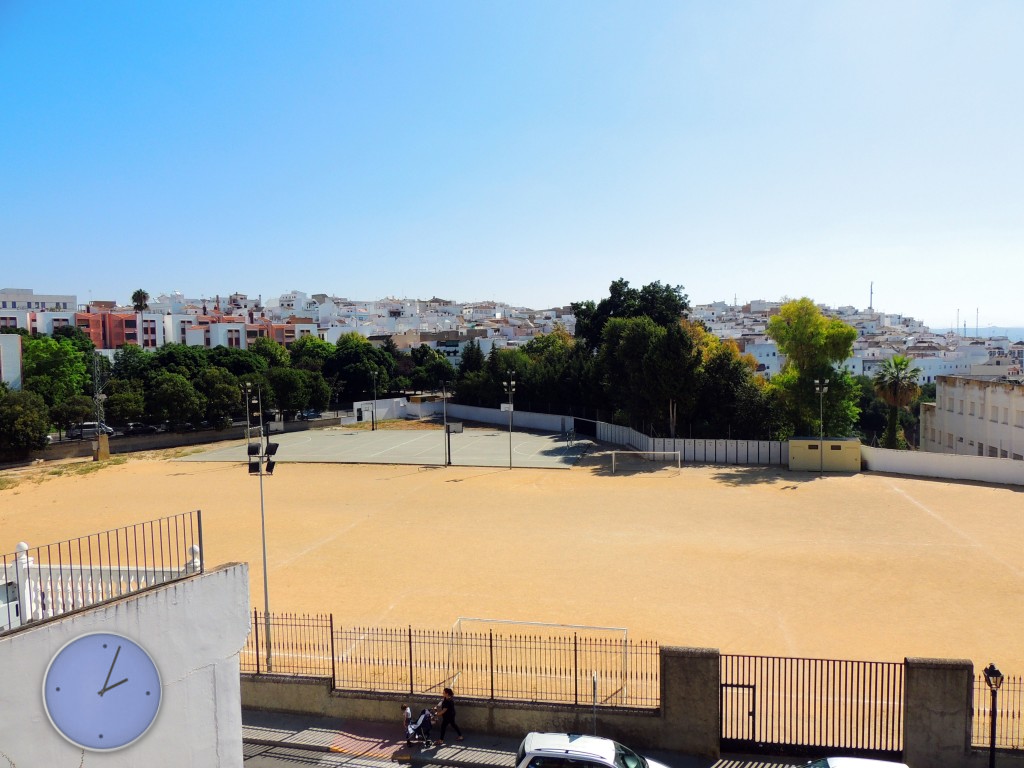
2:03
